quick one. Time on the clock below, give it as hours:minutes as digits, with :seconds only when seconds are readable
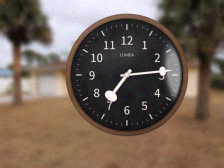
7:14
